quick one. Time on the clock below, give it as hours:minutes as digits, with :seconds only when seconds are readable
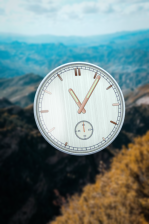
11:06
